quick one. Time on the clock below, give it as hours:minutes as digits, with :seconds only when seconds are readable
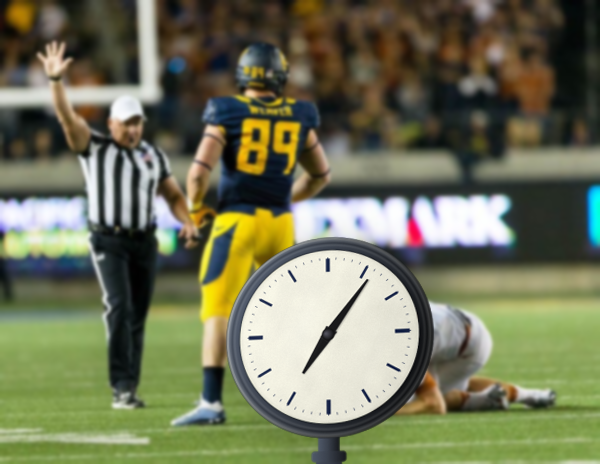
7:06
